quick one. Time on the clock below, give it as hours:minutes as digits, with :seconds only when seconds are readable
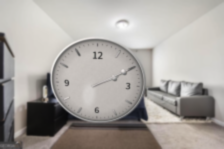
2:10
